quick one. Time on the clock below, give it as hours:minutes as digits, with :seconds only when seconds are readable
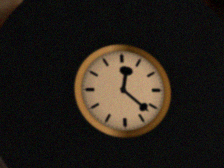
12:22
